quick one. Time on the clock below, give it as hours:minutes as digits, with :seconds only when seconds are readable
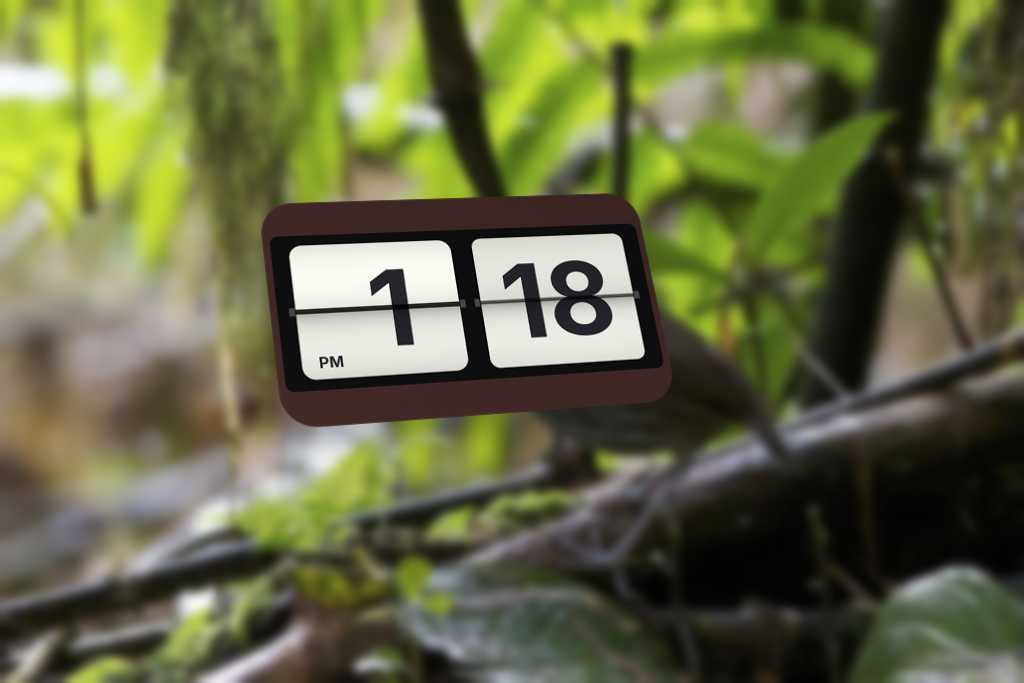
1:18
